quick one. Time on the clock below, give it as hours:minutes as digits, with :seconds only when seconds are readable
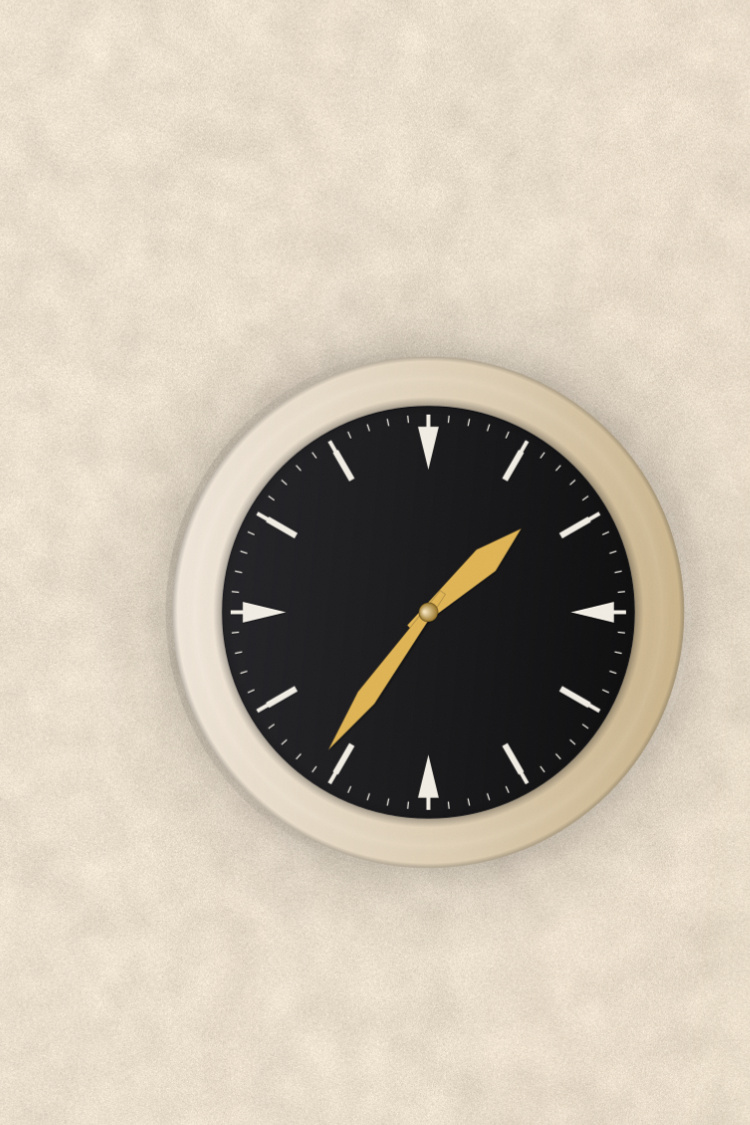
1:36
